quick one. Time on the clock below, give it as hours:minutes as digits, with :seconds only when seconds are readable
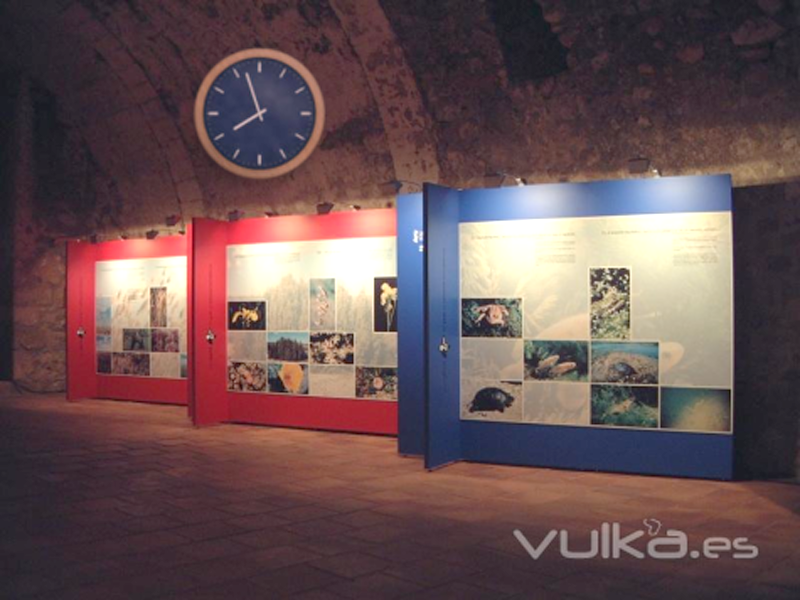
7:57
